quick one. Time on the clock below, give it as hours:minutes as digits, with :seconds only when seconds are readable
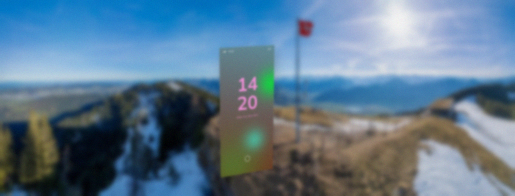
14:20
